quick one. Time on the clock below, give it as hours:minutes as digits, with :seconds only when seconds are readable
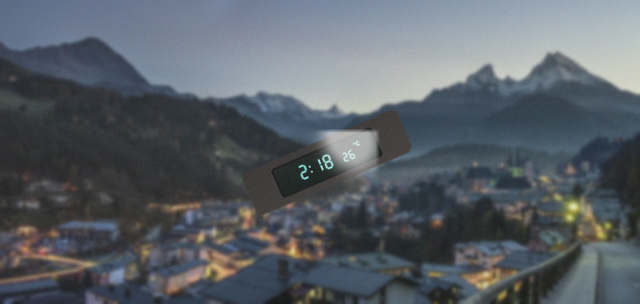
2:18
